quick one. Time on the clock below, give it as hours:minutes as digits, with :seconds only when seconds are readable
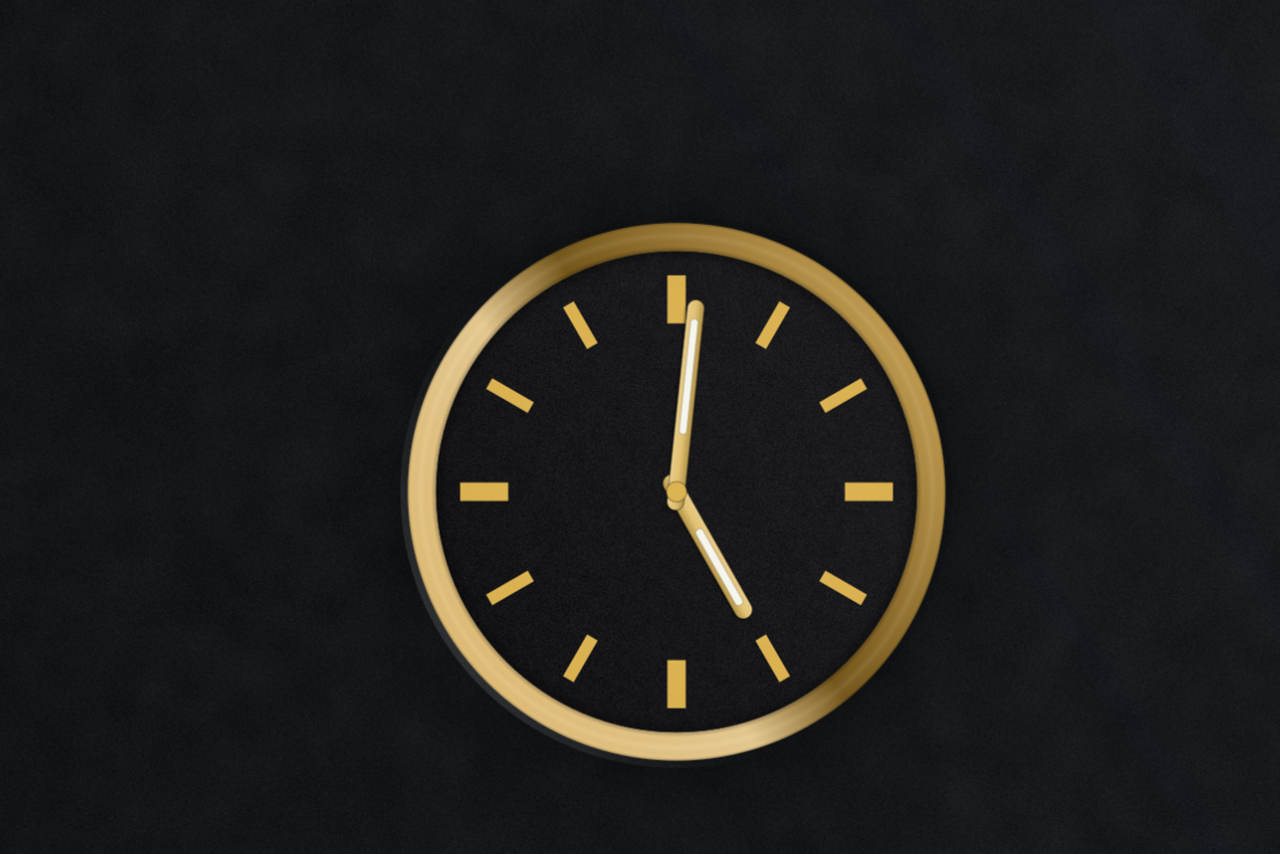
5:01
